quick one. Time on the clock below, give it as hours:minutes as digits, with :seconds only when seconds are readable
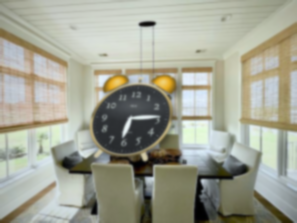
6:14
